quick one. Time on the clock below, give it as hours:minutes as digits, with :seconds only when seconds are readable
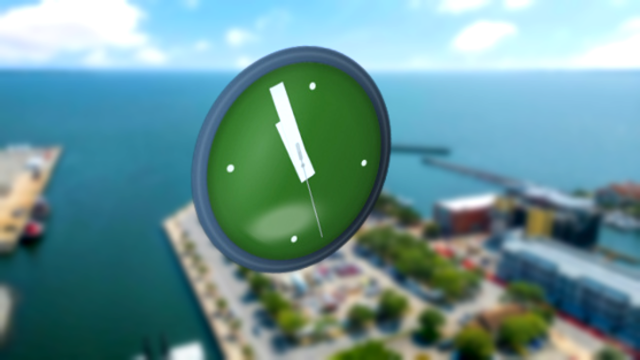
10:55:26
